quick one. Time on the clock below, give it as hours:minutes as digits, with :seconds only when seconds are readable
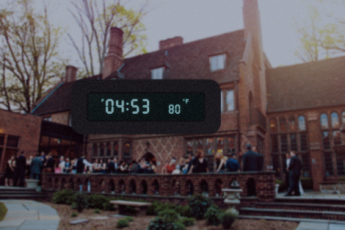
4:53
